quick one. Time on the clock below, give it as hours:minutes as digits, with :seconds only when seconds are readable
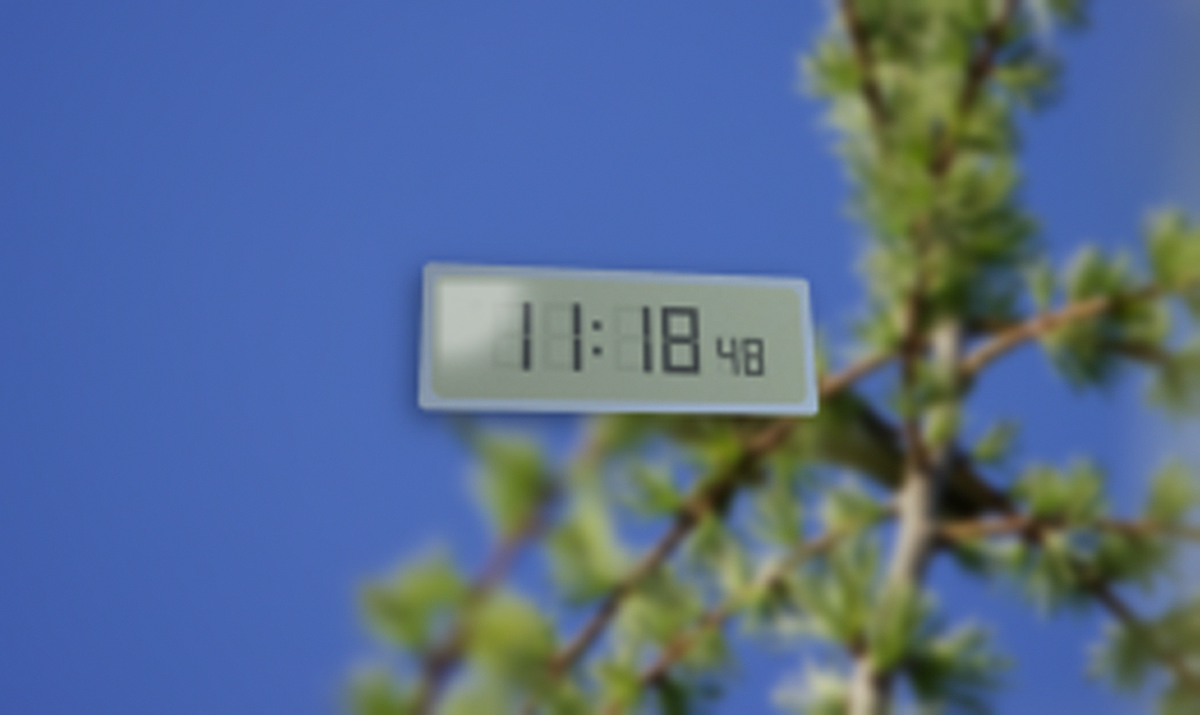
11:18:48
